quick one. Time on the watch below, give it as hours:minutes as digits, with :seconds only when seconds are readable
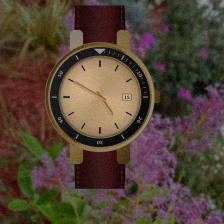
4:50
